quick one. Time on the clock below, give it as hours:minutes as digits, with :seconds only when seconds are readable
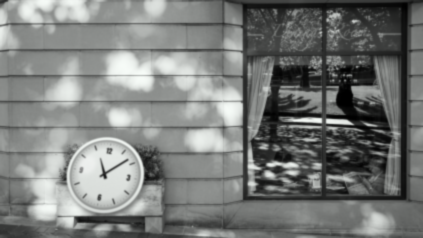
11:08
